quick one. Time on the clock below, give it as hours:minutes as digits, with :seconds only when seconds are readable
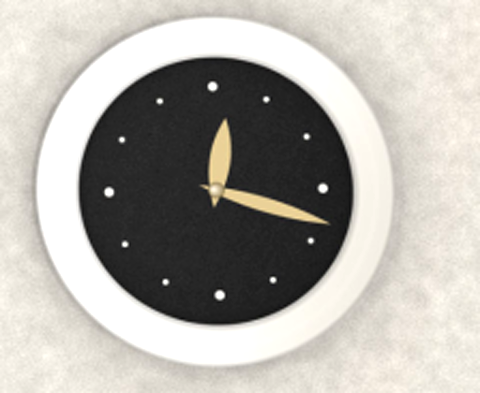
12:18
